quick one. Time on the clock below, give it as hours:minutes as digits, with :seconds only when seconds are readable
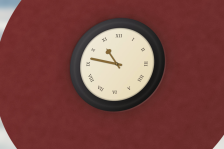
10:47
